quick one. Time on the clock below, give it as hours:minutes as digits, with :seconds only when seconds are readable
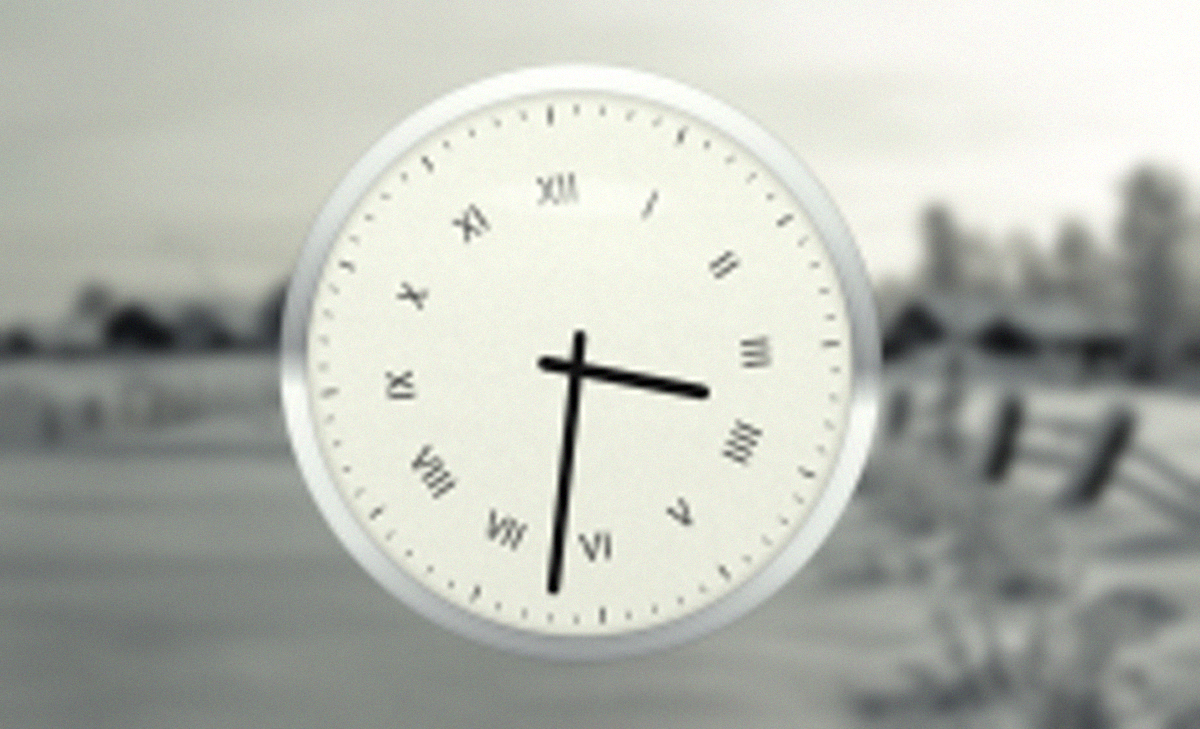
3:32
